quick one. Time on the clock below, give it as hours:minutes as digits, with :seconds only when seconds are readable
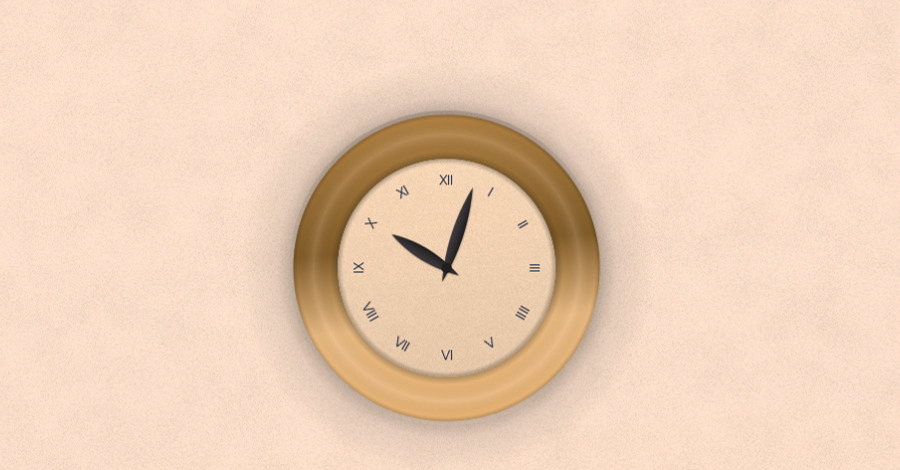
10:03
